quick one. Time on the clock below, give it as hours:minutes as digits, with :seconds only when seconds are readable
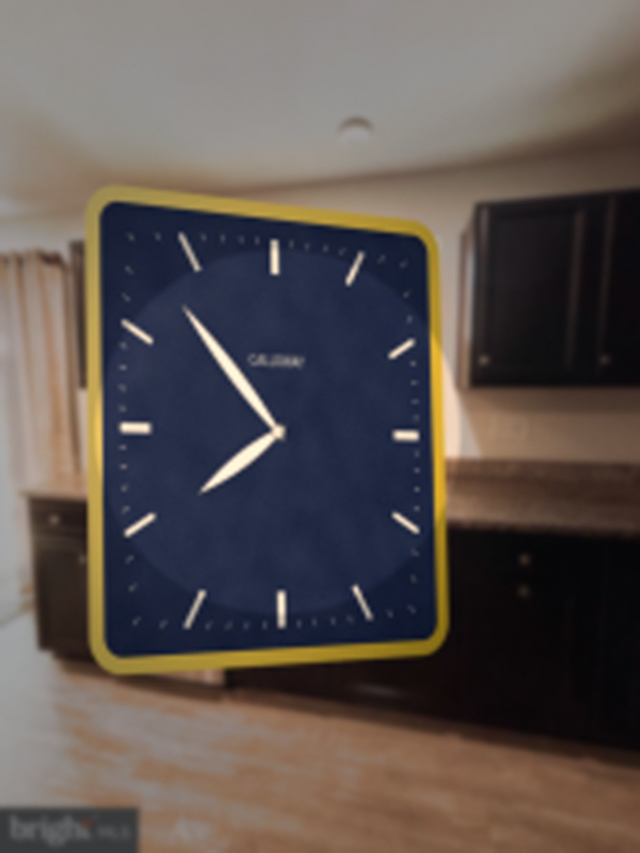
7:53
